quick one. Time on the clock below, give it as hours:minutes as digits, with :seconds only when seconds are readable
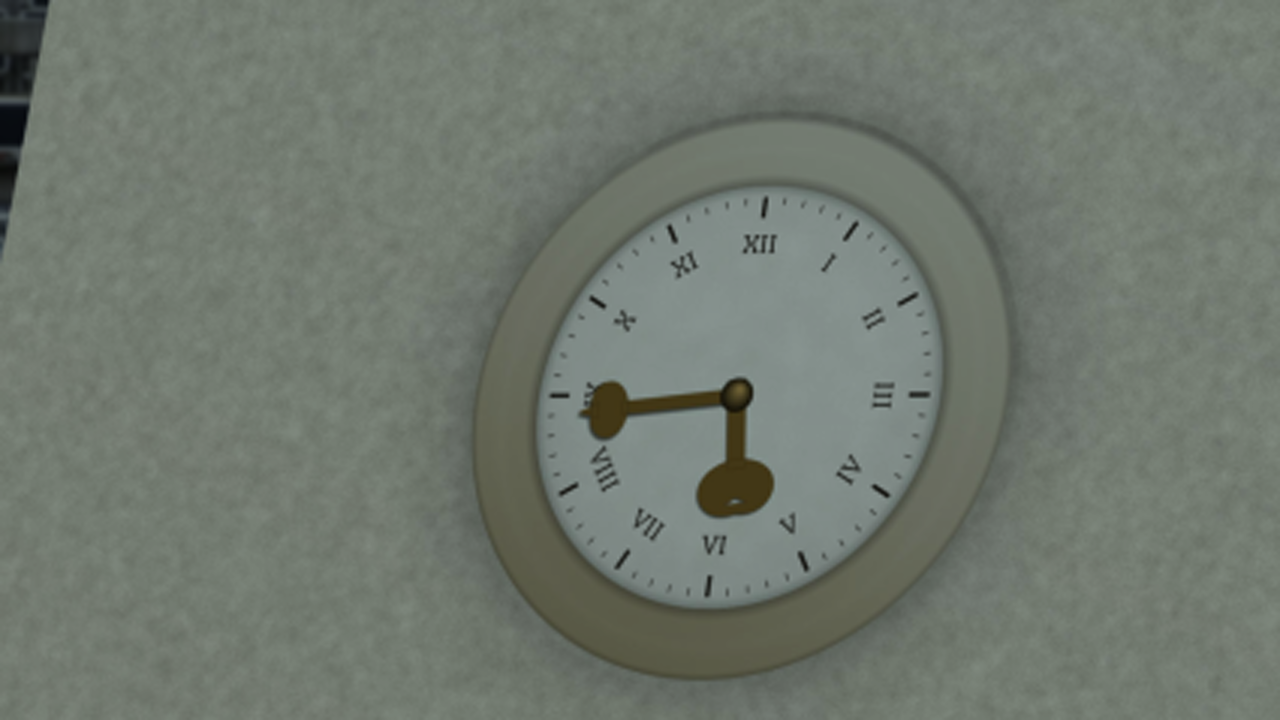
5:44
